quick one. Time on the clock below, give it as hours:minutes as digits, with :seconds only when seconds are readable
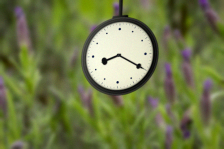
8:20
